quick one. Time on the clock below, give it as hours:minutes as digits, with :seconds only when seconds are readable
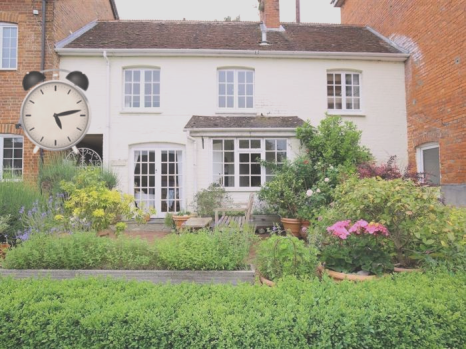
5:13
